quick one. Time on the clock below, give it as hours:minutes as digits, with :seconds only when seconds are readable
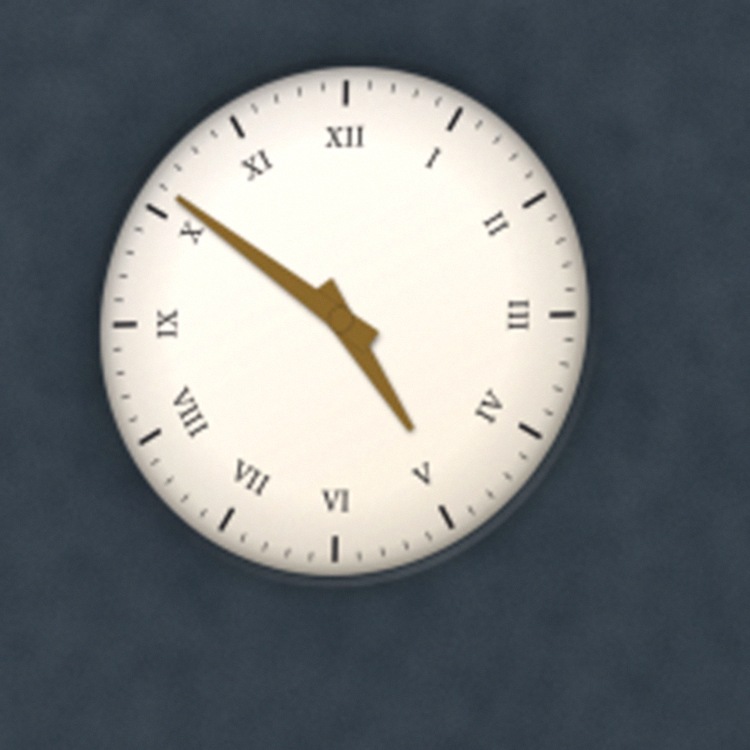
4:51
